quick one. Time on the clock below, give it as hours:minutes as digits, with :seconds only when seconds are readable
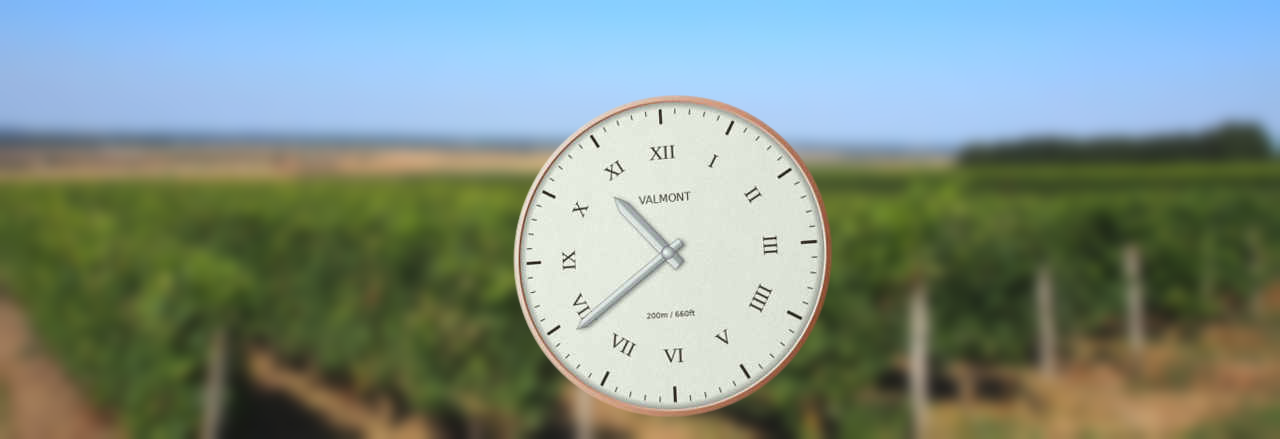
10:39
